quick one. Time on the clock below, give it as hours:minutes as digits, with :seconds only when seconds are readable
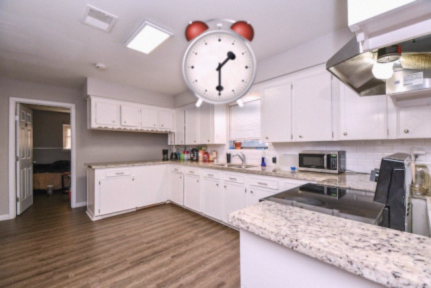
1:30
